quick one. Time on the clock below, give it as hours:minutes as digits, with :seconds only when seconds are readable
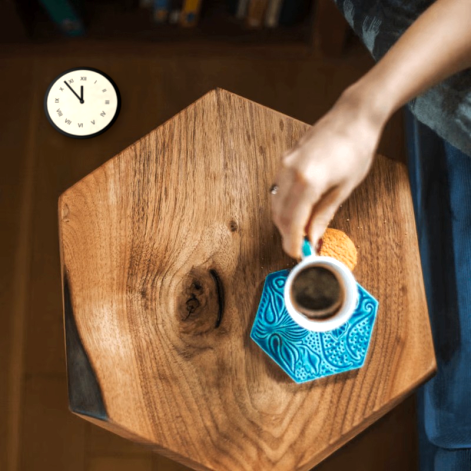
11:53
